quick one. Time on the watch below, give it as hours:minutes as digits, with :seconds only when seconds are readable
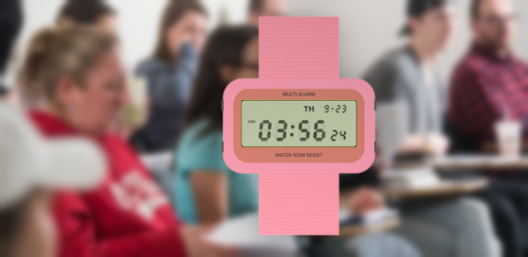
3:56:24
